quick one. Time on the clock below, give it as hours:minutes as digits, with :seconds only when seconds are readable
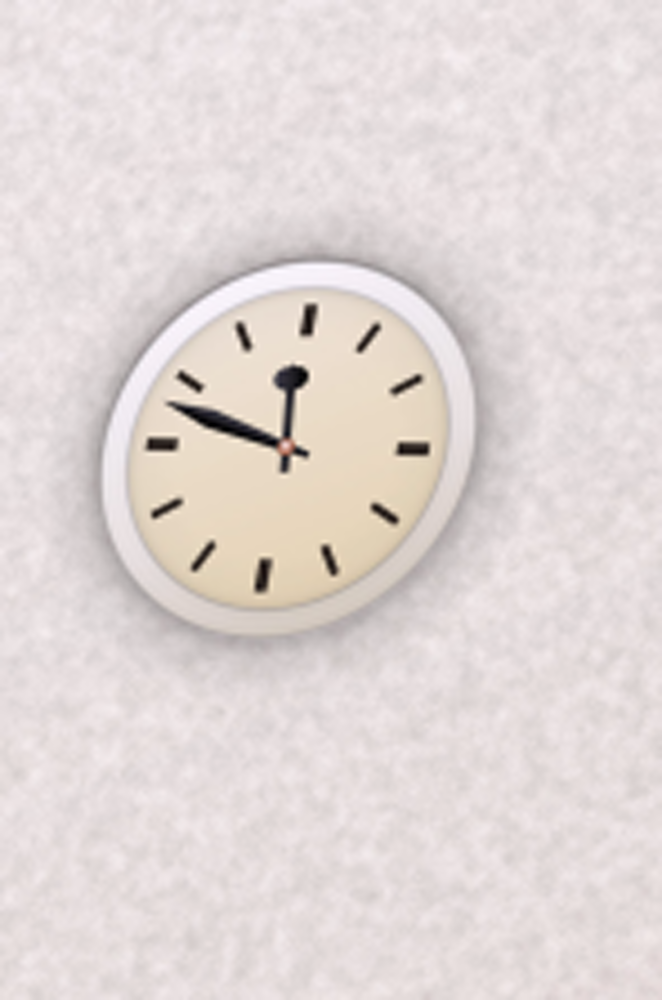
11:48
